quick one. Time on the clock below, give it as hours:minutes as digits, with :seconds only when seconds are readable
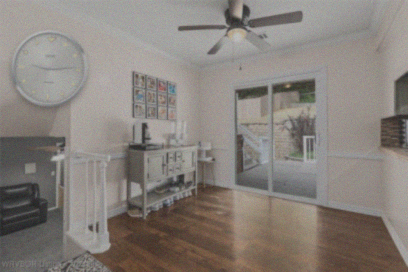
9:14
